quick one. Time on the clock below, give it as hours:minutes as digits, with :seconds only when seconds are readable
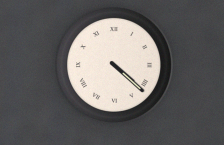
4:22
